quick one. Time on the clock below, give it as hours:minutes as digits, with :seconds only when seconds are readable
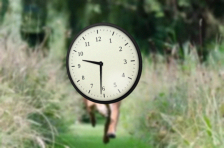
9:31
